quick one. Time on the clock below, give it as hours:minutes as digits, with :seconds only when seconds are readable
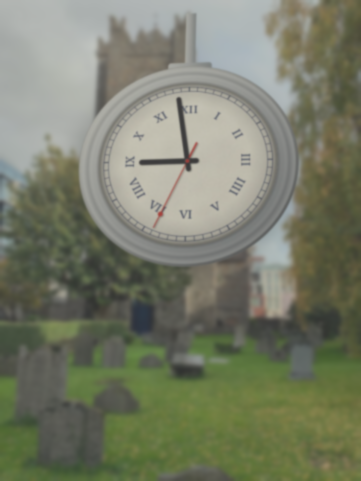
8:58:34
